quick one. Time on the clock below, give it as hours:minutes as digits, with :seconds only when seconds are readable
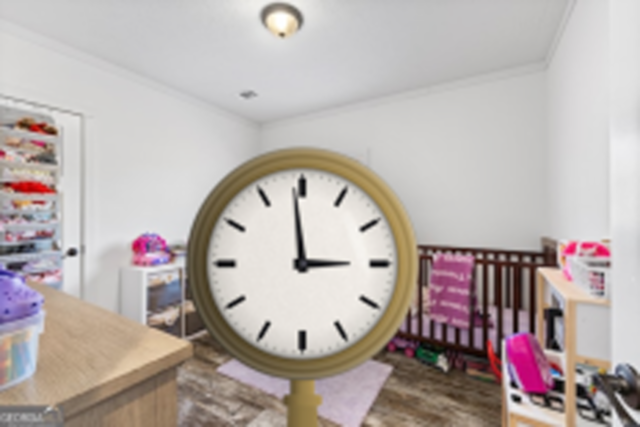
2:59
